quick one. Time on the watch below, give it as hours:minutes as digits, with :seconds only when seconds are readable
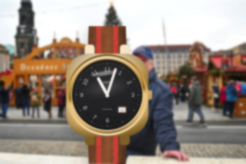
11:03
